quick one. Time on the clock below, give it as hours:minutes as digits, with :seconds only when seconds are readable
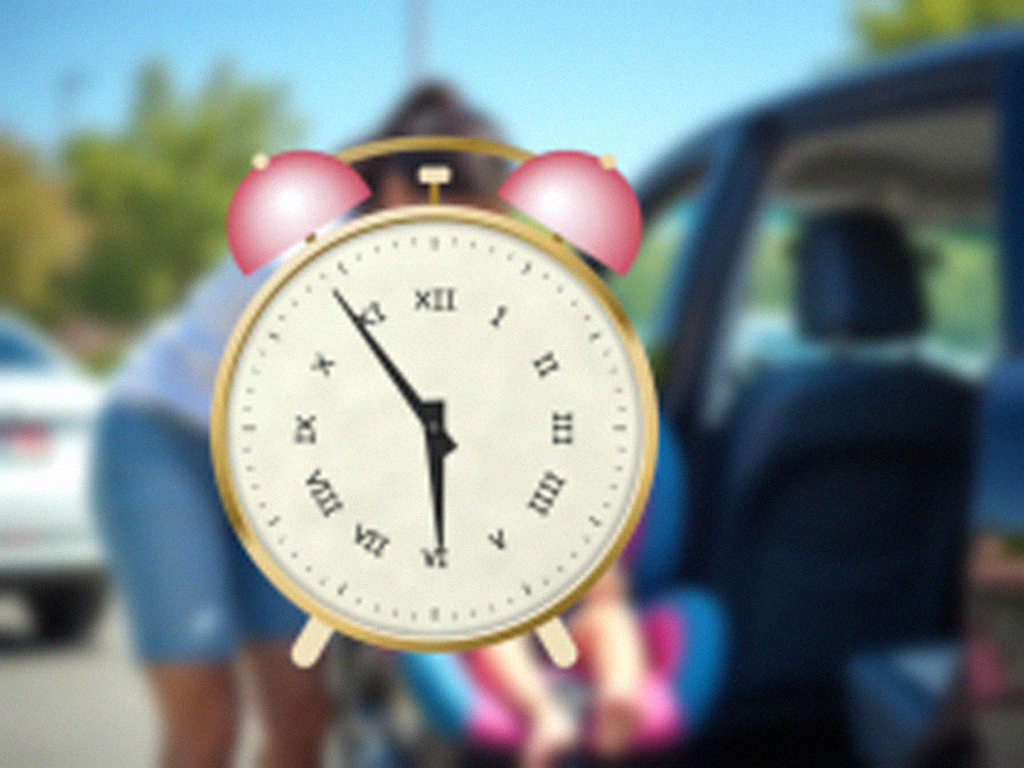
5:54
